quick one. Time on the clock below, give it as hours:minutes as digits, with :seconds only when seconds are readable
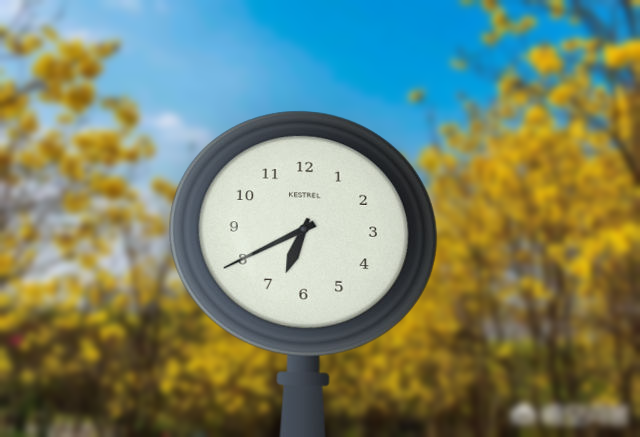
6:40
